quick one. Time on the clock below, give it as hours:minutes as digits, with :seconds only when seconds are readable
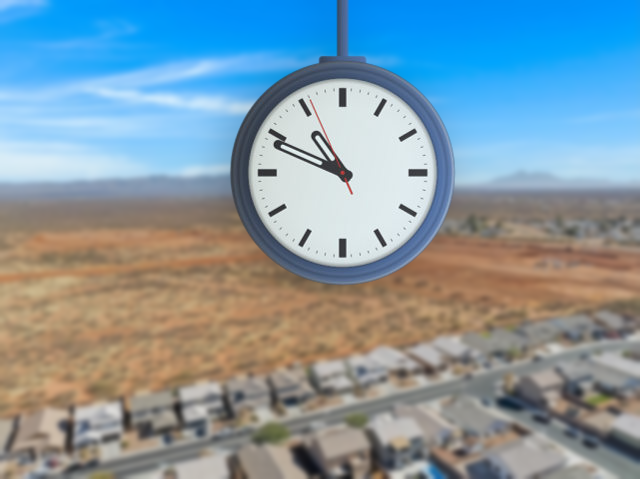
10:48:56
